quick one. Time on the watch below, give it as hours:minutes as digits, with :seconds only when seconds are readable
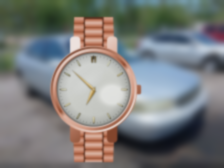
6:52
